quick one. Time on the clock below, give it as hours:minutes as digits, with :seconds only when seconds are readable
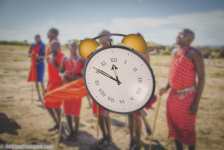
11:51
